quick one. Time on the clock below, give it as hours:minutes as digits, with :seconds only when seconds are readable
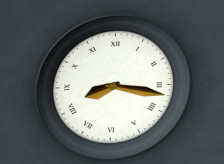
8:17
